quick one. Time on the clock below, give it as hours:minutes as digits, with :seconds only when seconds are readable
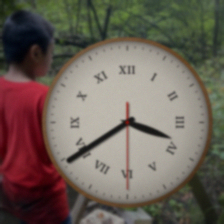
3:39:30
